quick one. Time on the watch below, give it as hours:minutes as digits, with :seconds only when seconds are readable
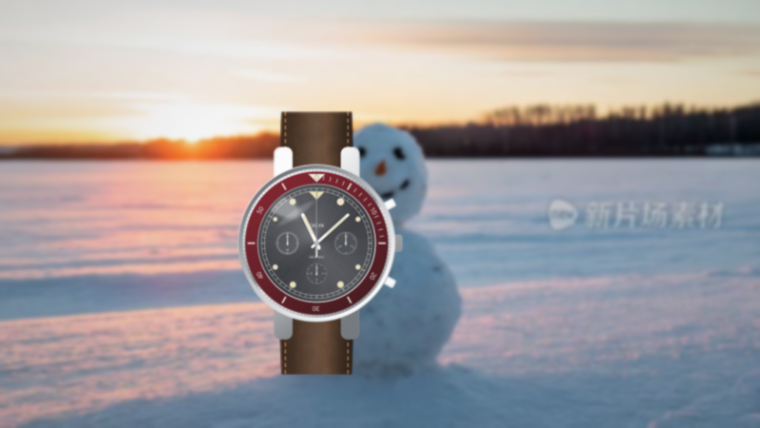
11:08
